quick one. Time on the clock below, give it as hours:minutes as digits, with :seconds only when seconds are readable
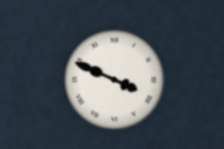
3:49
